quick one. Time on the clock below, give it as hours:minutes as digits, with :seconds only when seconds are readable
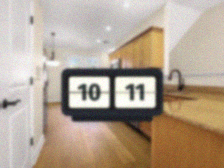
10:11
